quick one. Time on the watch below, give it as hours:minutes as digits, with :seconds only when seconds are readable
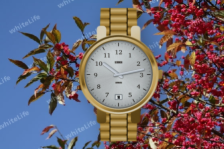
10:13
